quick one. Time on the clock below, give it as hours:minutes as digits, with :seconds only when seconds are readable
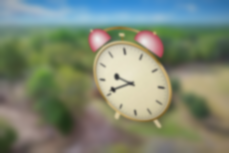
9:41
